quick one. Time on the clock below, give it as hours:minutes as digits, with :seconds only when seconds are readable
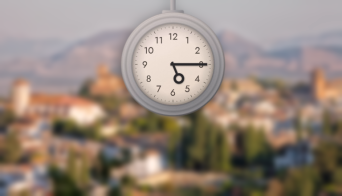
5:15
